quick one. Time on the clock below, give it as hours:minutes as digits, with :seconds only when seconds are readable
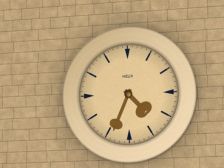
4:34
